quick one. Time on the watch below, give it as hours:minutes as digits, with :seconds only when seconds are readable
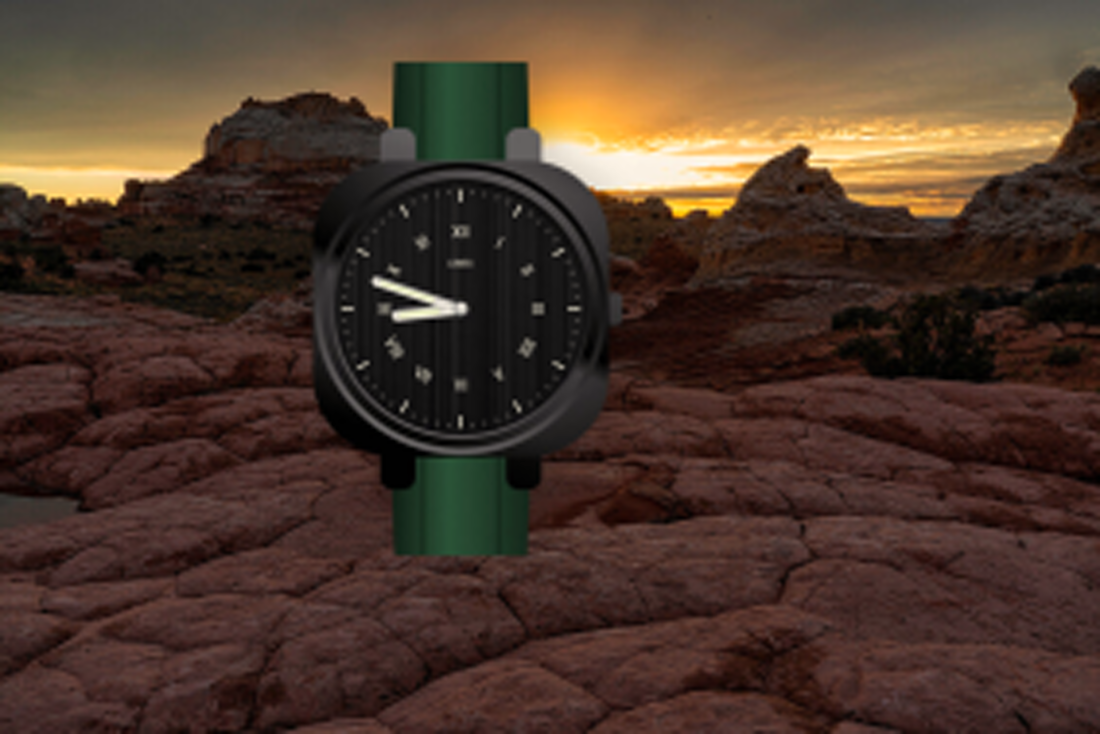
8:48
